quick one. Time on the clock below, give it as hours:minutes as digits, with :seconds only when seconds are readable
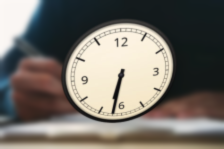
6:32
